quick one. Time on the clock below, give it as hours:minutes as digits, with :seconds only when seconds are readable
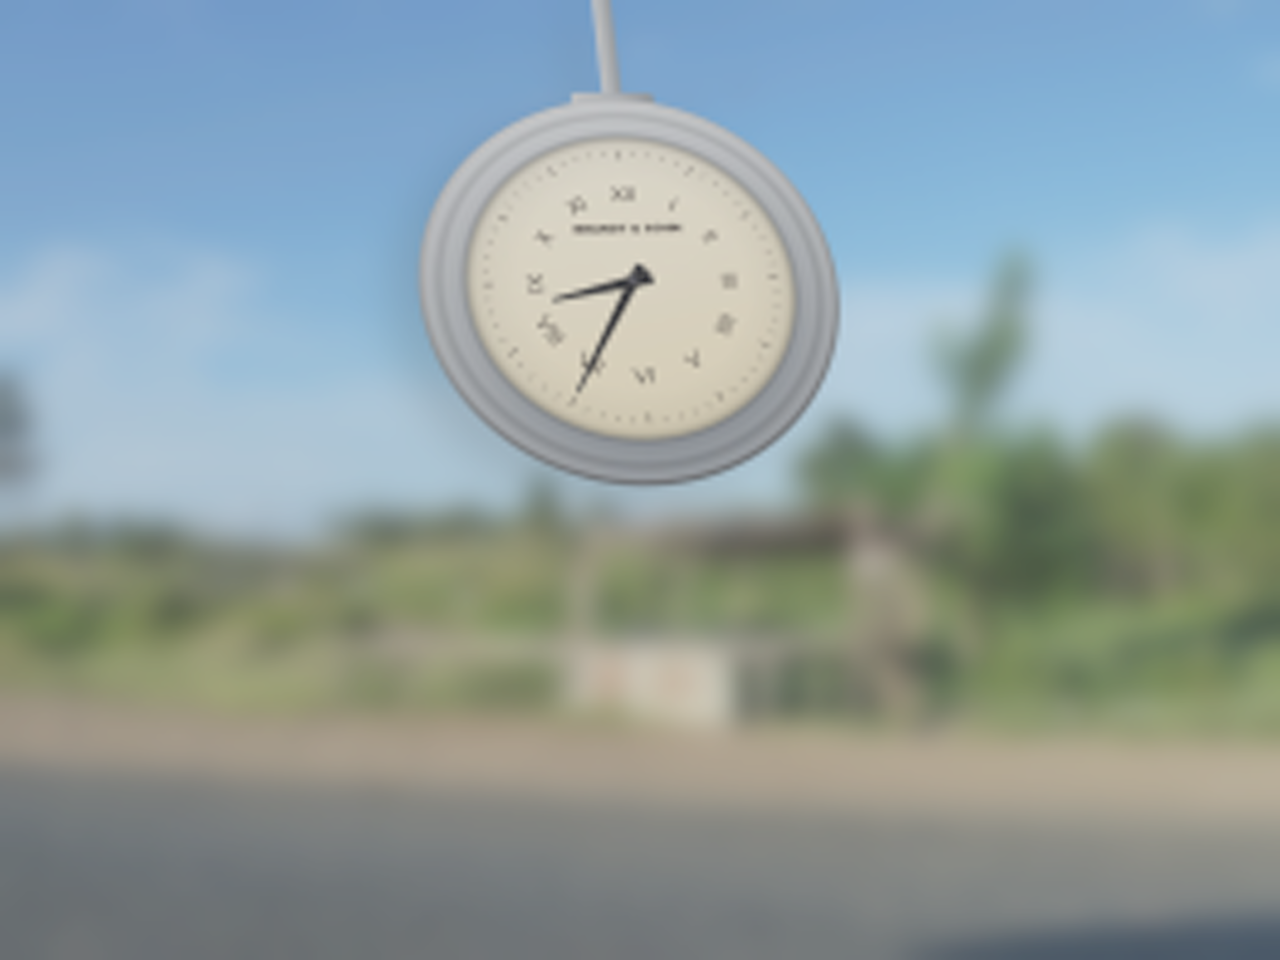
8:35
